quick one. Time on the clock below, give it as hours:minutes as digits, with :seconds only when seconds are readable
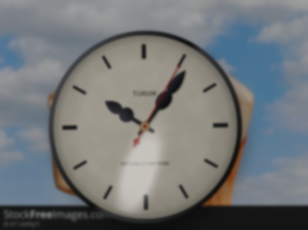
10:06:05
